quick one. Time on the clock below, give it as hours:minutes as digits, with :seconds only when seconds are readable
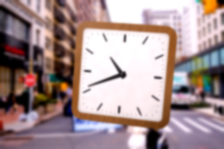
10:41
